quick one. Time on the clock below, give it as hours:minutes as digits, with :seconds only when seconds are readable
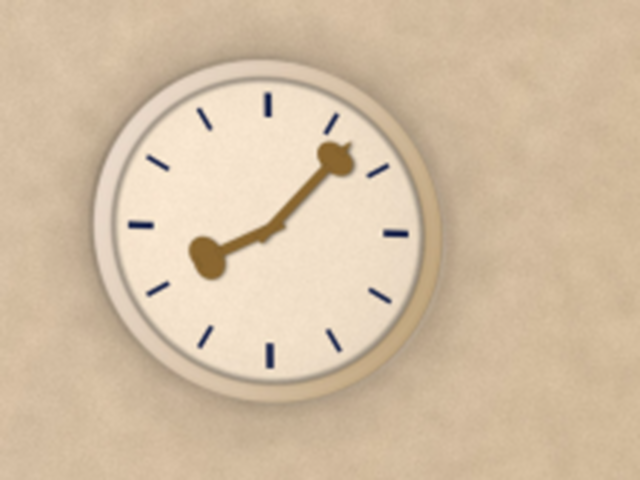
8:07
